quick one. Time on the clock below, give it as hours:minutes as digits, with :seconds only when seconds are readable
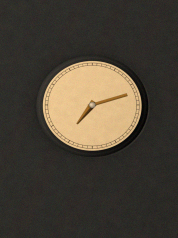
7:12
